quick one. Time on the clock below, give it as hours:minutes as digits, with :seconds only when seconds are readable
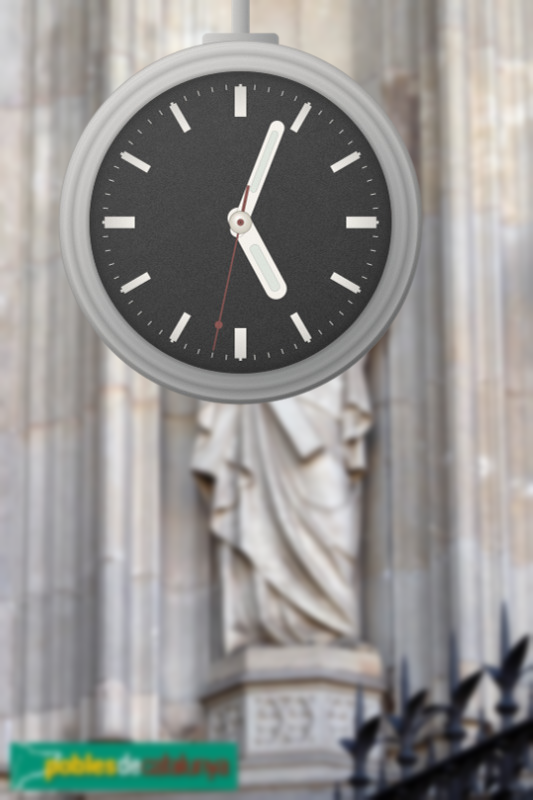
5:03:32
